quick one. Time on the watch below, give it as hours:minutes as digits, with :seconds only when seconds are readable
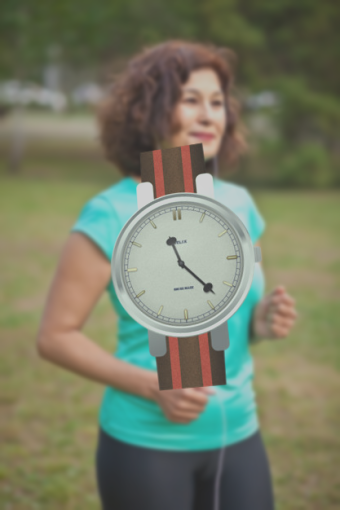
11:23
